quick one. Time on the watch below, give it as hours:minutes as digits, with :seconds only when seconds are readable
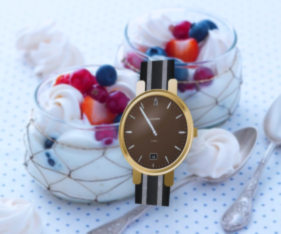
10:54
